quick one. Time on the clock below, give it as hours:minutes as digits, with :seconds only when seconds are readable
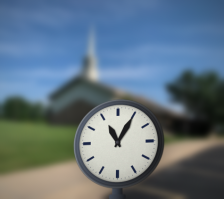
11:05
